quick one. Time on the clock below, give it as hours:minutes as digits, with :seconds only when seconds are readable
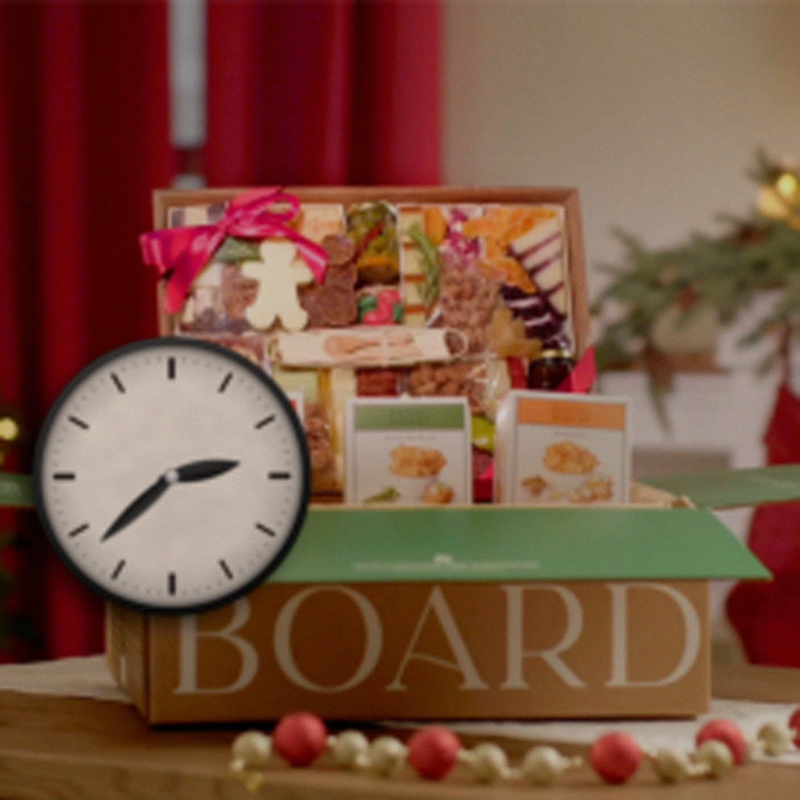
2:38
